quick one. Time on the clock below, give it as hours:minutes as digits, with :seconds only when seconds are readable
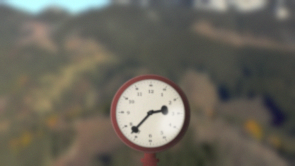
2:37
